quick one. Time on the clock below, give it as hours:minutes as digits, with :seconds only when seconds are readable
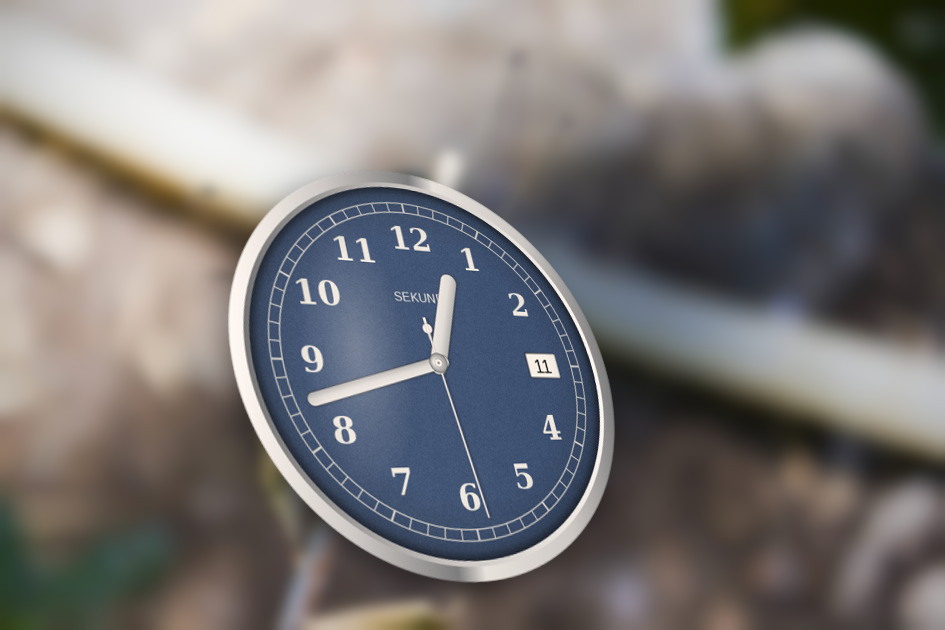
12:42:29
